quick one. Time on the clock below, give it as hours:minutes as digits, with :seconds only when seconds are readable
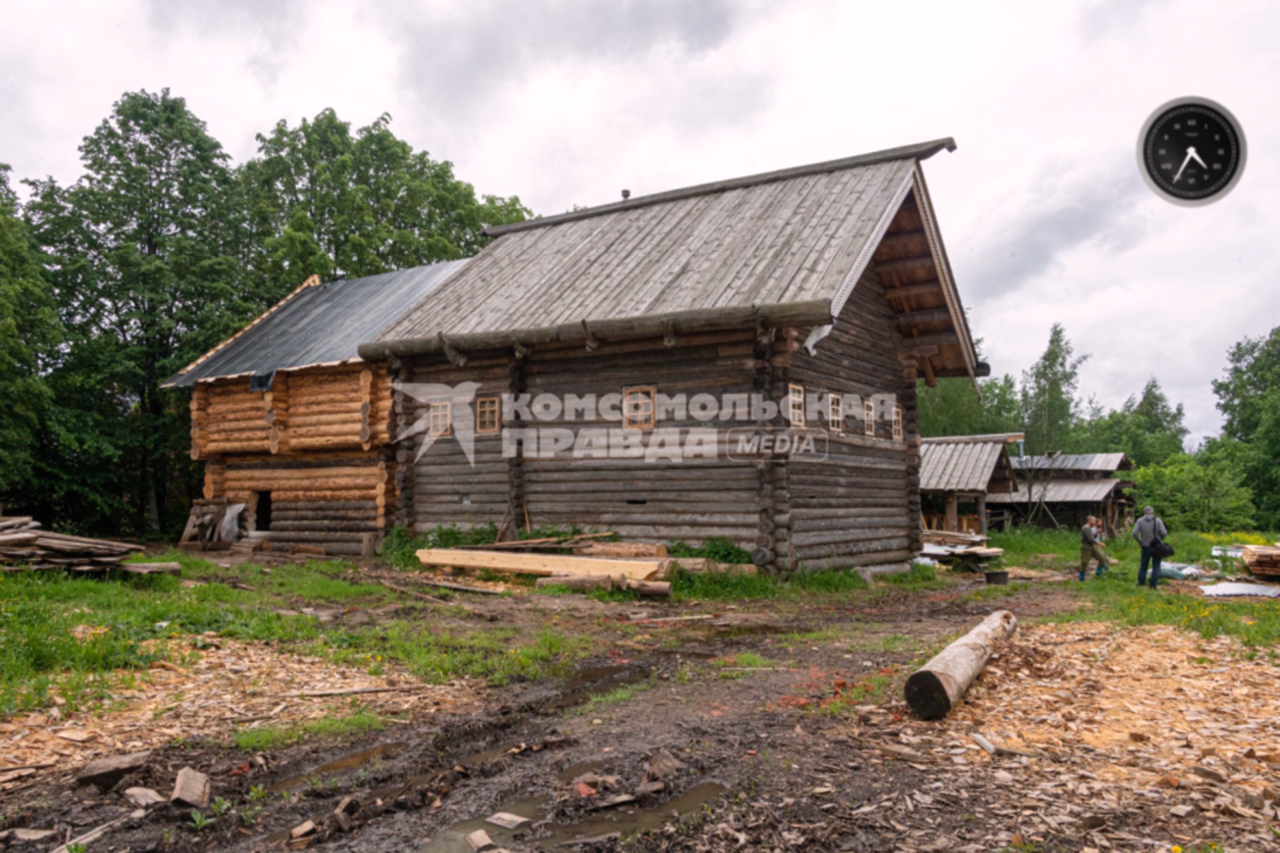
4:35
